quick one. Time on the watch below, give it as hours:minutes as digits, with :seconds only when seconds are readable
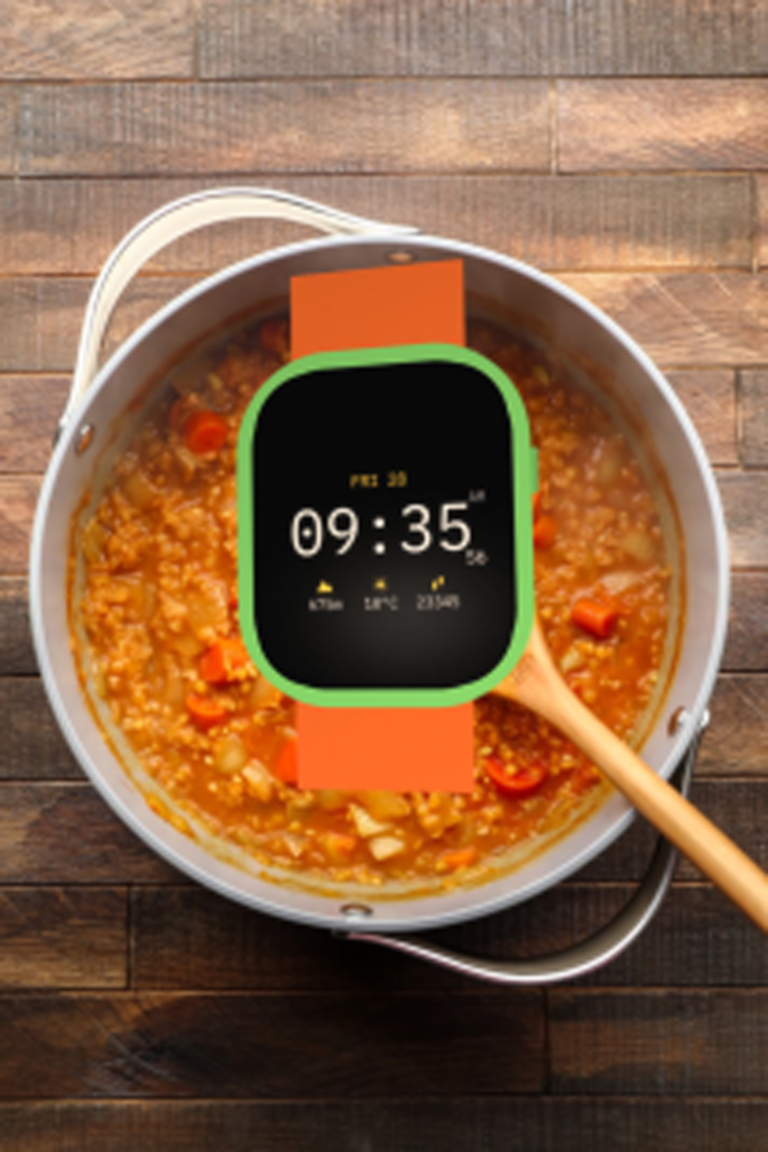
9:35
